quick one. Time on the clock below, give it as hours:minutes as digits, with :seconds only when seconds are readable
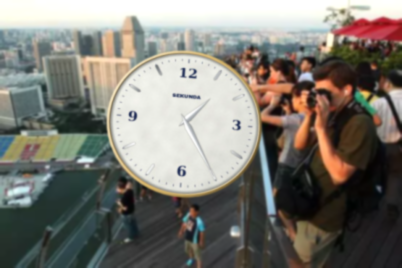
1:25
